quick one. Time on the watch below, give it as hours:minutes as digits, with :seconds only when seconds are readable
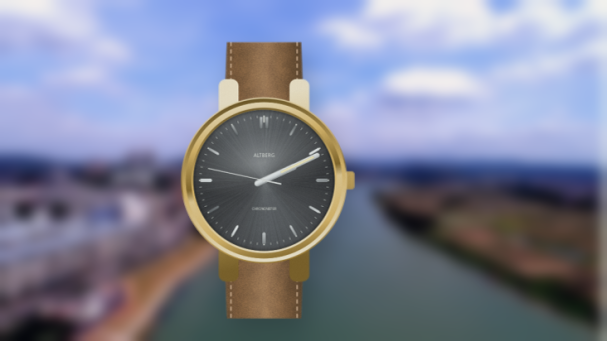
2:10:47
